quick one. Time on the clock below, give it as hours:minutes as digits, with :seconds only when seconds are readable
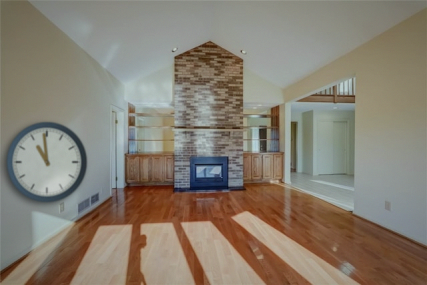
10:59
